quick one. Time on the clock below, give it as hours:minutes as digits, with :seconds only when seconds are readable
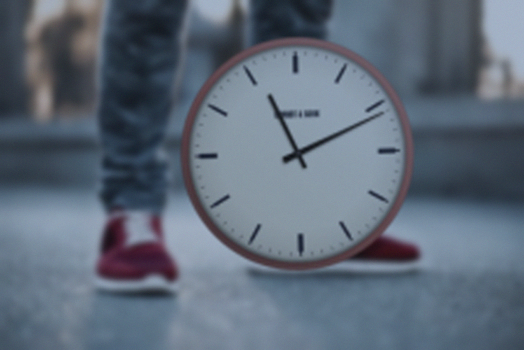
11:11
